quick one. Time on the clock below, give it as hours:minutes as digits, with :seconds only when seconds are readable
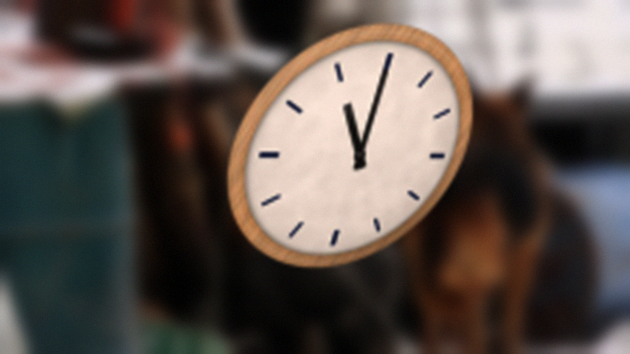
11:00
